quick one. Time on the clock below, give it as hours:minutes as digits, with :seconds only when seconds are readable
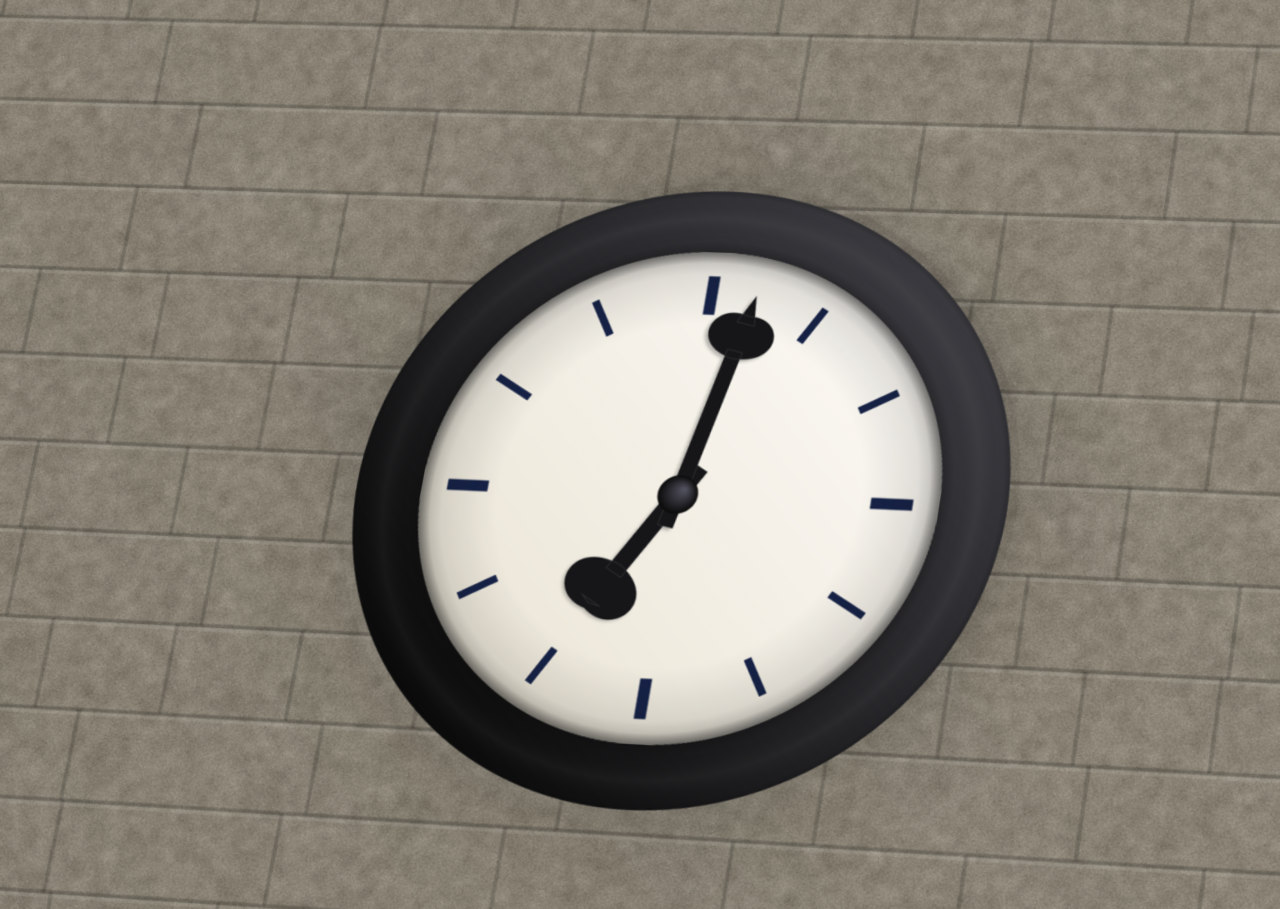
7:02
